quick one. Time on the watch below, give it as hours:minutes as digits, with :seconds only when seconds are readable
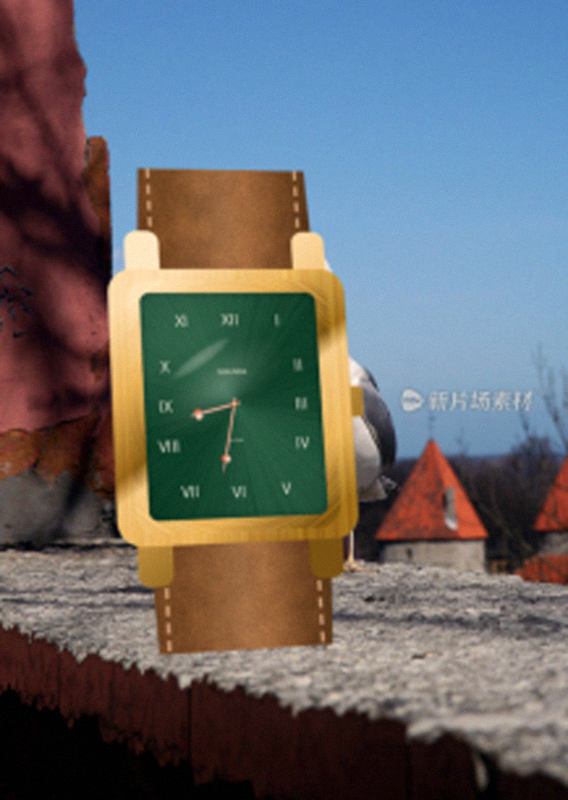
8:32
